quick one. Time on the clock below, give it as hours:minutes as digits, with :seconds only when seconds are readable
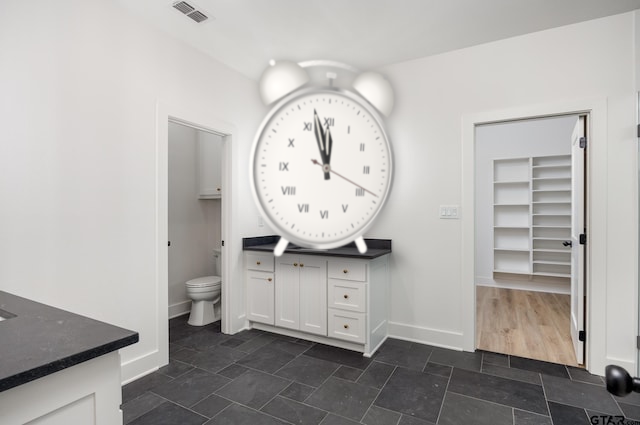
11:57:19
